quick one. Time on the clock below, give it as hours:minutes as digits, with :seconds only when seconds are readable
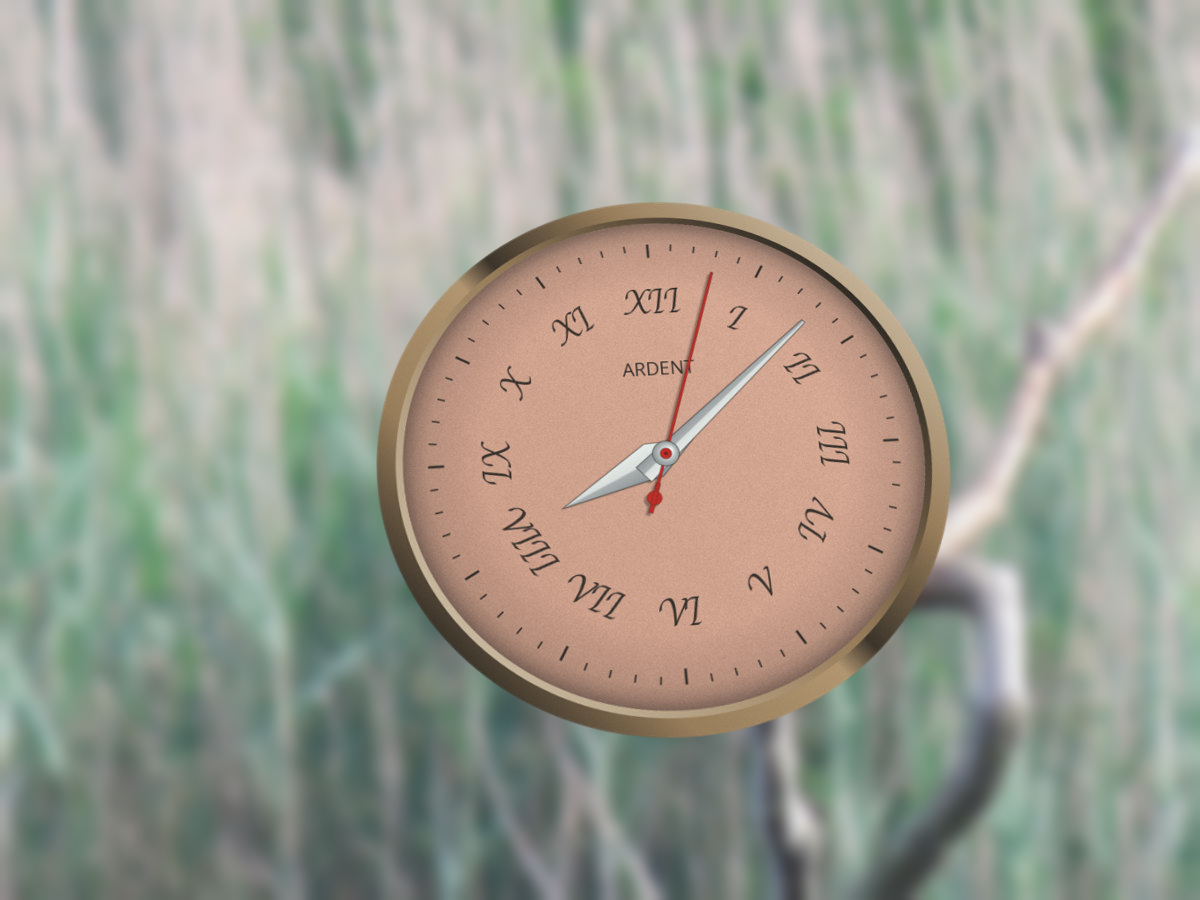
8:08:03
